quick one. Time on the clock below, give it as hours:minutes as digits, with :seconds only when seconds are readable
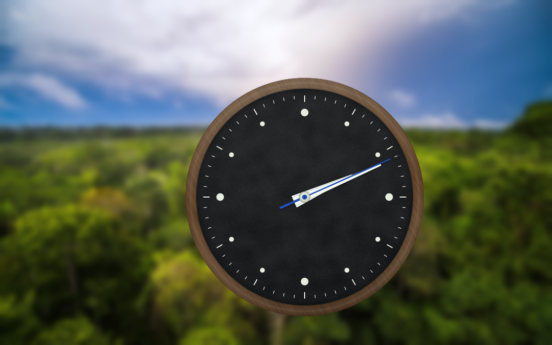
2:11:11
